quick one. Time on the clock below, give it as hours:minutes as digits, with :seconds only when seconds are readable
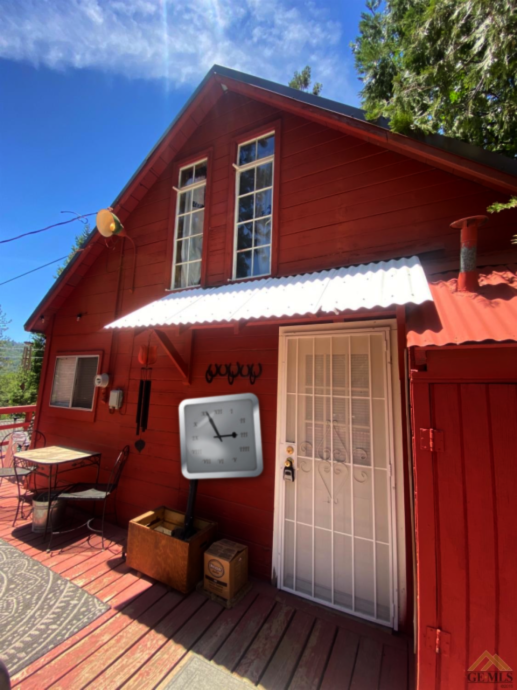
2:56
